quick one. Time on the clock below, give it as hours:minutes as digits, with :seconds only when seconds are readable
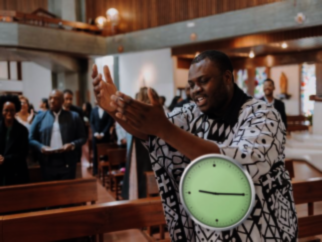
9:15
